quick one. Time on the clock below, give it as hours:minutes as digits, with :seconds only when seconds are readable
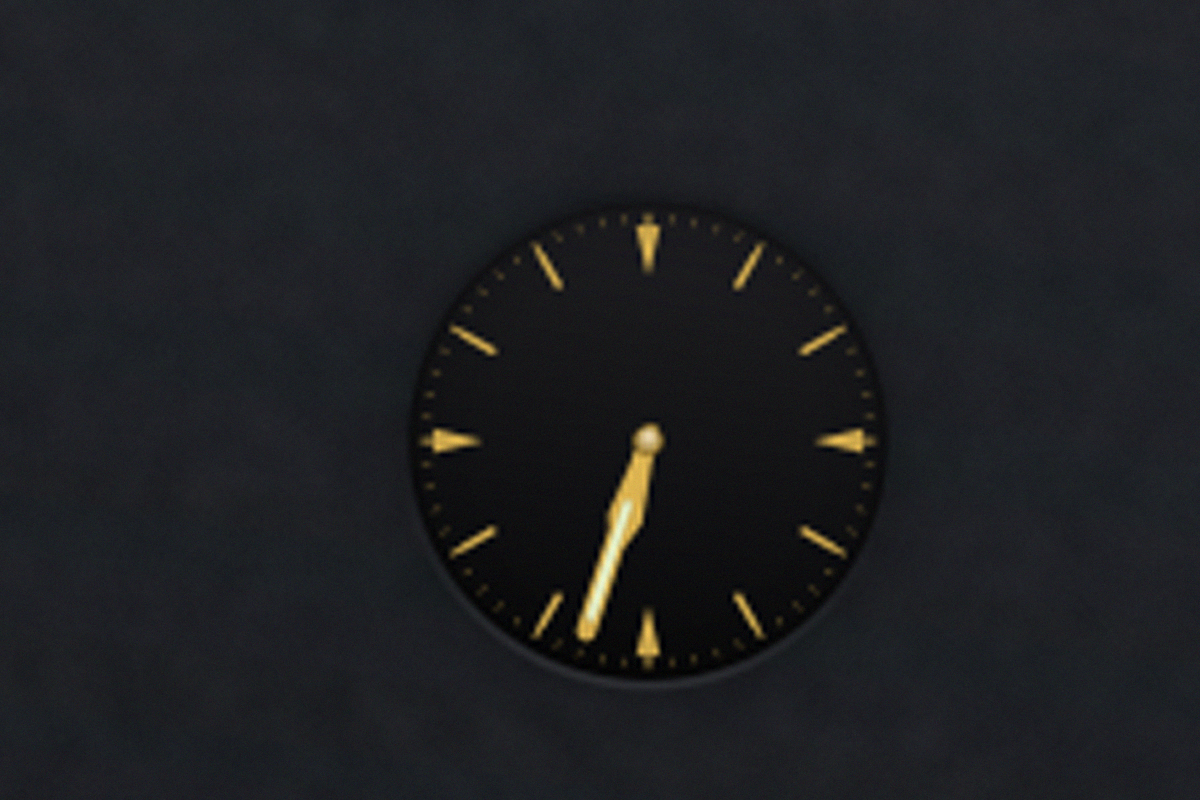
6:33
